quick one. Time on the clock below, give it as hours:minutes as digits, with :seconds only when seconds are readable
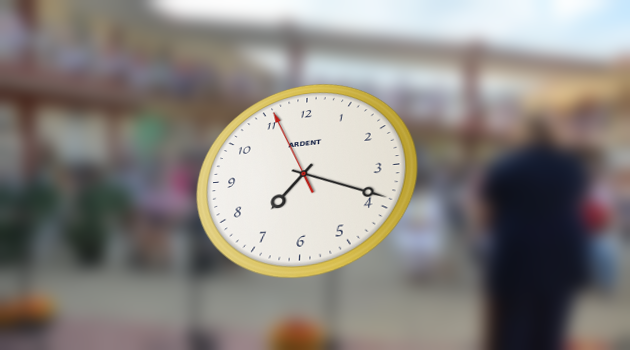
7:18:56
